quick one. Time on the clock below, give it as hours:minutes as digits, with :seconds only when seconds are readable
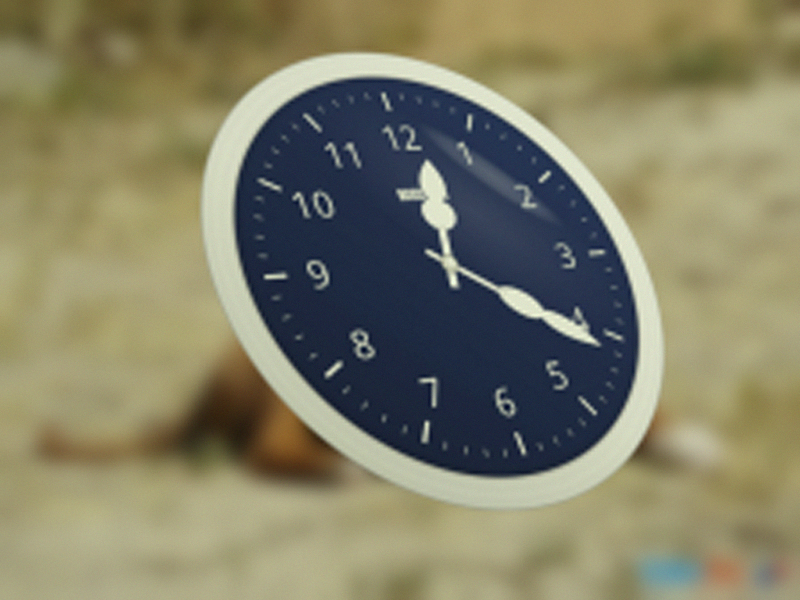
12:21
